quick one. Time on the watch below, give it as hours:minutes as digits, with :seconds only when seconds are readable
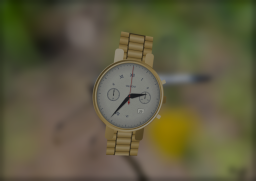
2:36
